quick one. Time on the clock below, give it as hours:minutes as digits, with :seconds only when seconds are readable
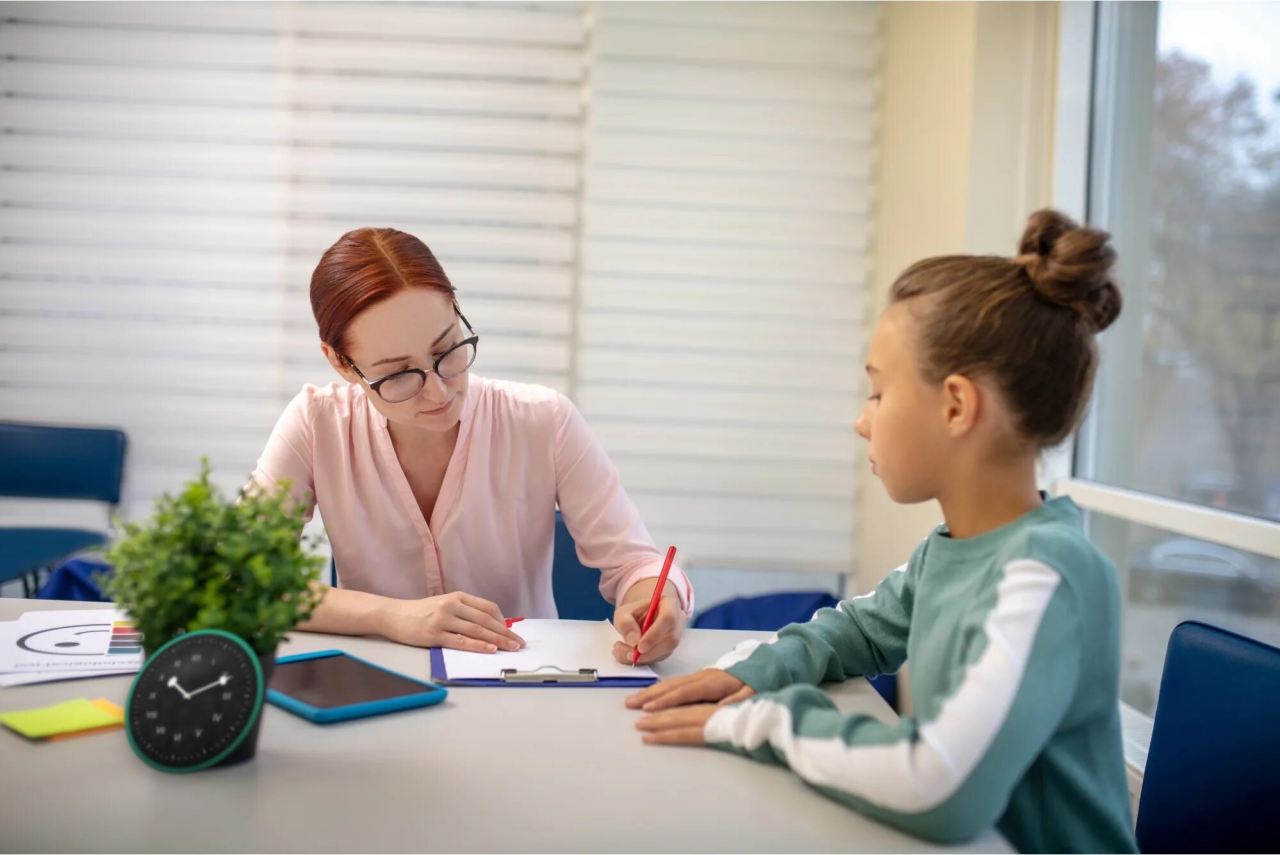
10:11
